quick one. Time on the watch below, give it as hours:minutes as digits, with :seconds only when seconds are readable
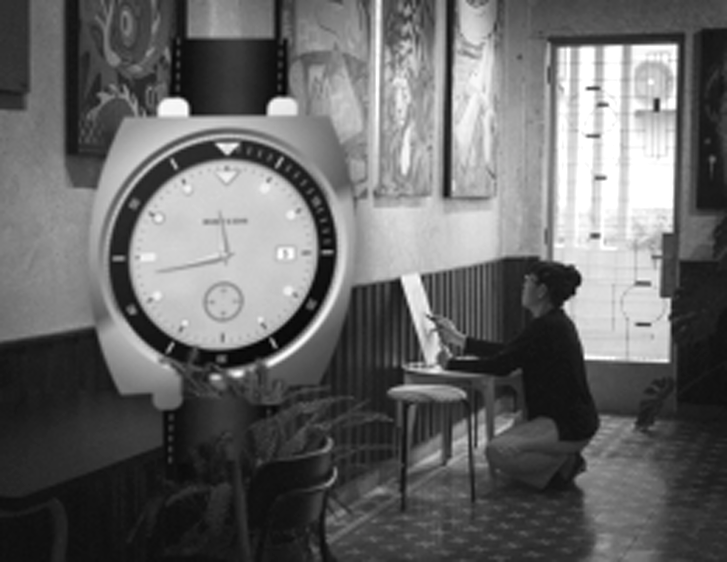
11:43
